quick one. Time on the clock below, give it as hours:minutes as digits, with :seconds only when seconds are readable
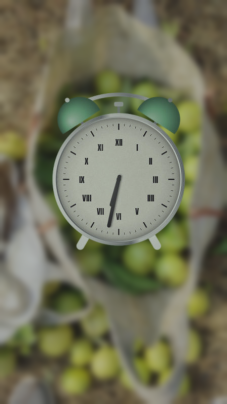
6:32
